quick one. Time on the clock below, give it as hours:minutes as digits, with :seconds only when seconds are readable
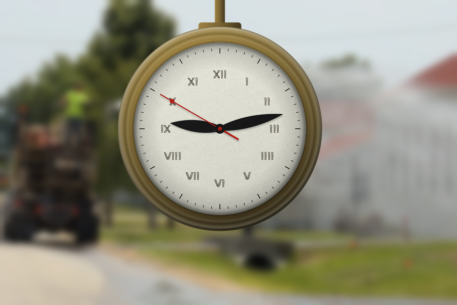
9:12:50
